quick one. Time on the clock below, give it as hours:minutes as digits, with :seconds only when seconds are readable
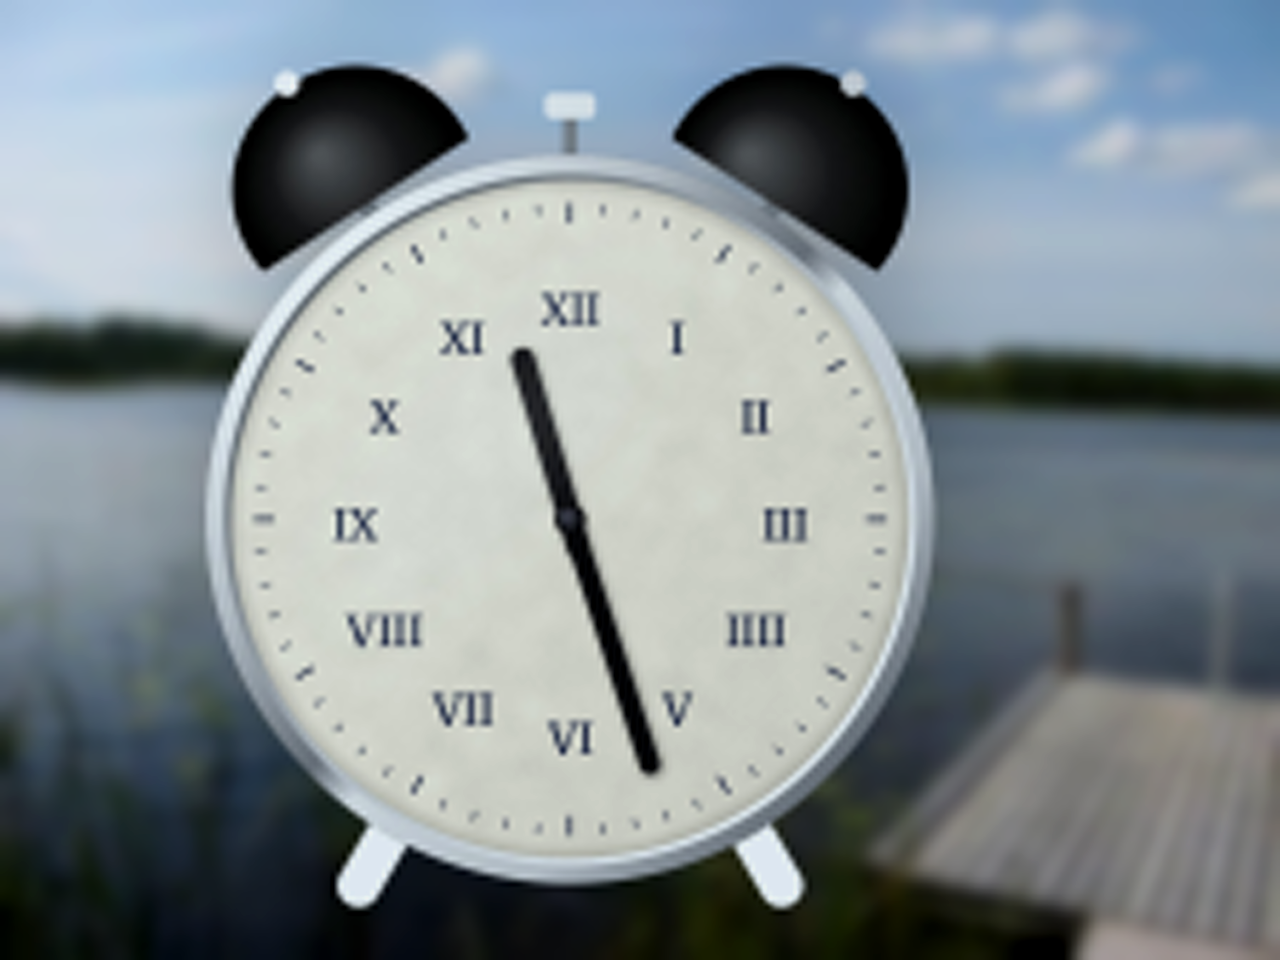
11:27
